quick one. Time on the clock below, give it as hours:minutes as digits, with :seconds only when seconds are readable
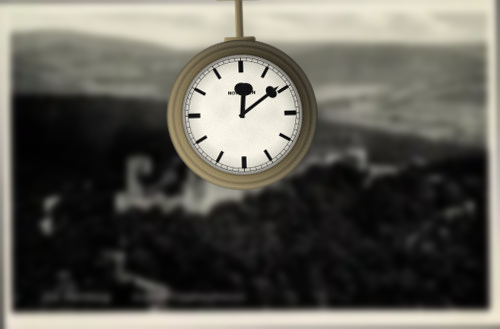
12:09
